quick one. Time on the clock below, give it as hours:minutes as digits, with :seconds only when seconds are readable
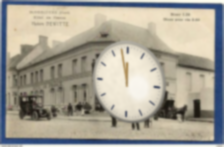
11:58
